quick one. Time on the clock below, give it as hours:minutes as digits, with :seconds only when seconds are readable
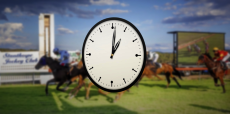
1:01
